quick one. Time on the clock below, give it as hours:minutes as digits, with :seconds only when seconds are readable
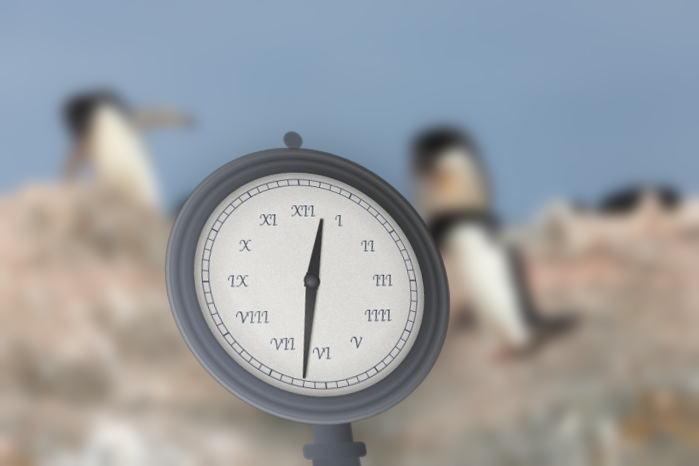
12:32
